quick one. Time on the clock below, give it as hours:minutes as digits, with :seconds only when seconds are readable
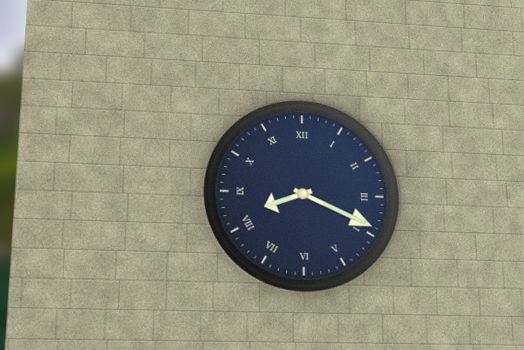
8:19
